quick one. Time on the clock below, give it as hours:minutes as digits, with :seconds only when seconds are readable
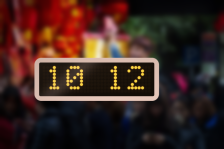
10:12
